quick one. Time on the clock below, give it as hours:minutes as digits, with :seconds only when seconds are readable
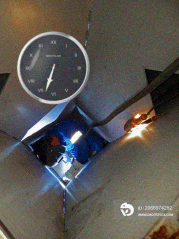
6:33
